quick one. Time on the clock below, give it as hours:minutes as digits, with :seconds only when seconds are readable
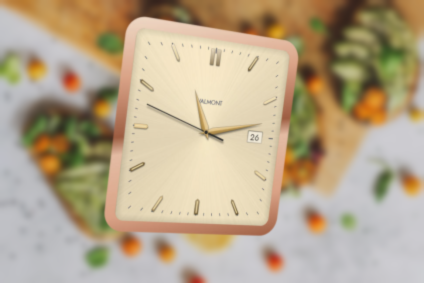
11:12:48
